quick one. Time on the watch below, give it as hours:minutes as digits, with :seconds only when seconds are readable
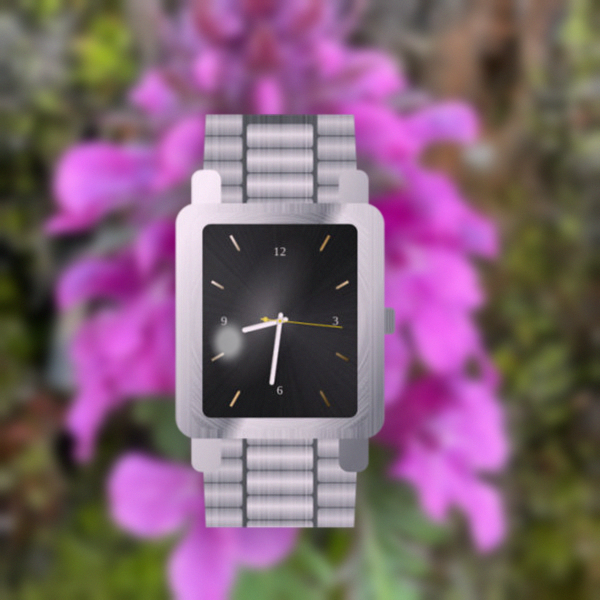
8:31:16
